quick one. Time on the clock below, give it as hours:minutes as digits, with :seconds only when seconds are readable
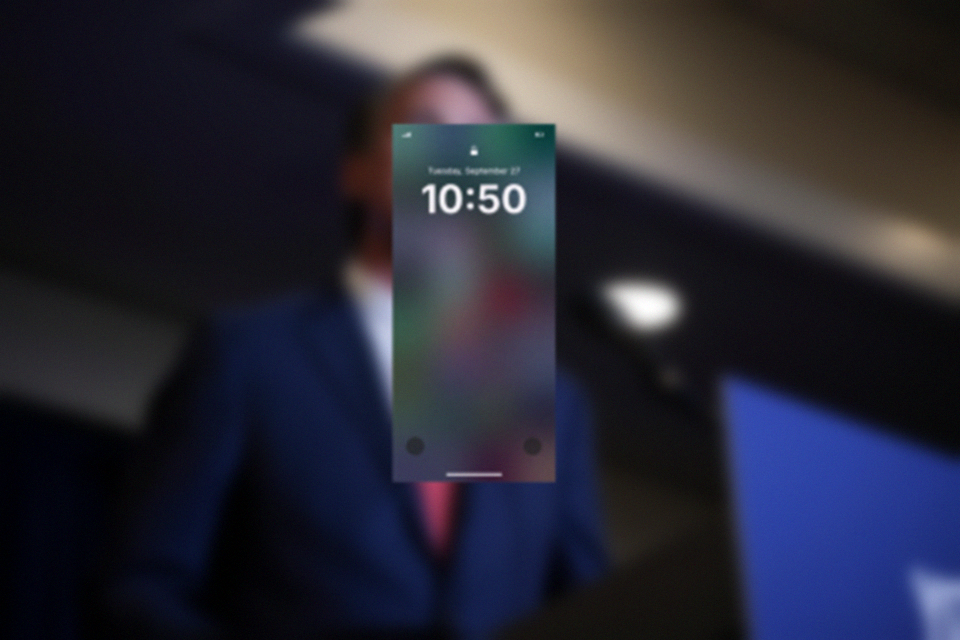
10:50
